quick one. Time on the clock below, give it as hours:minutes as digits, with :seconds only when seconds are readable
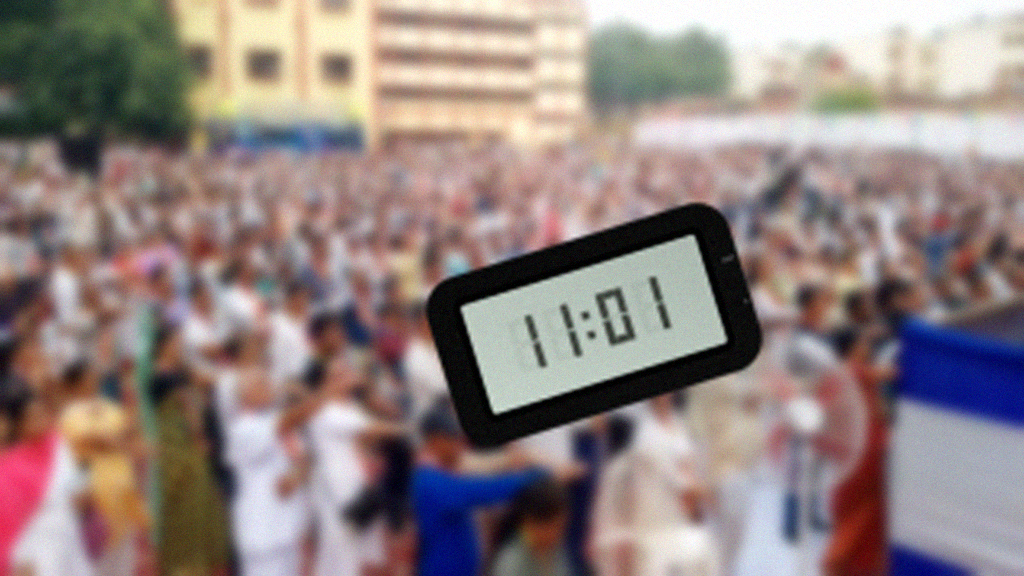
11:01
